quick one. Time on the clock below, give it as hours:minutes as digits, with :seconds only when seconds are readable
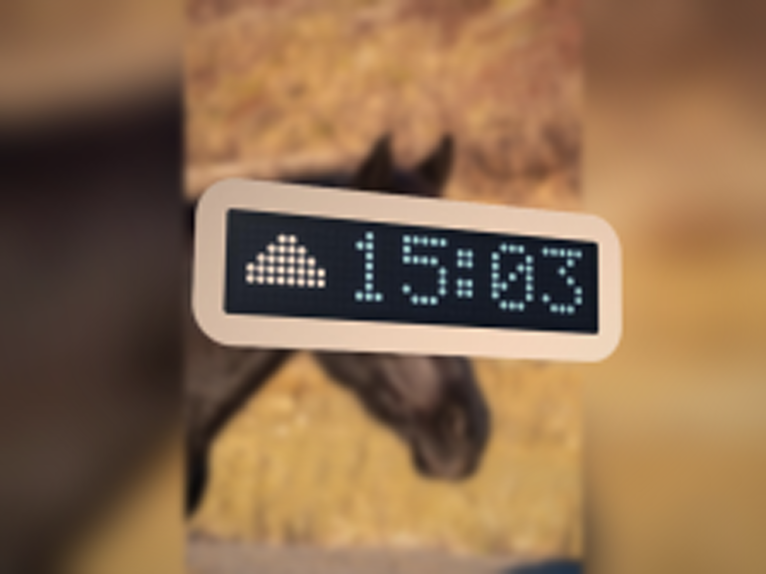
15:03
